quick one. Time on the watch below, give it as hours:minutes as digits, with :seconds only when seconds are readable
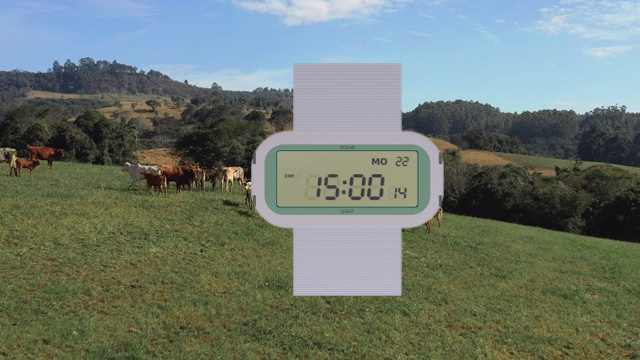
15:00:14
